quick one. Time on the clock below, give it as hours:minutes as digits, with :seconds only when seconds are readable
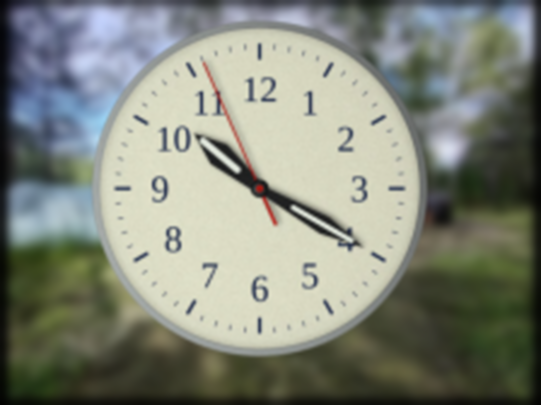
10:19:56
